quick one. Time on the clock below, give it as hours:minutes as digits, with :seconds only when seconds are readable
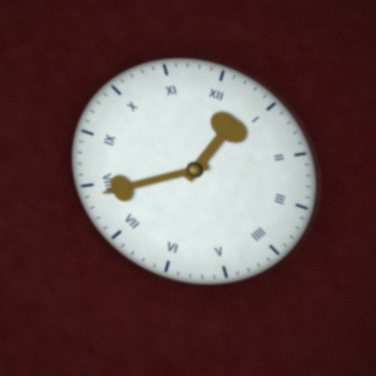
12:39
